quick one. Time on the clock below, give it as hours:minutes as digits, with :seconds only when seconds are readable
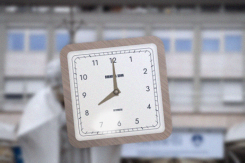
8:00
